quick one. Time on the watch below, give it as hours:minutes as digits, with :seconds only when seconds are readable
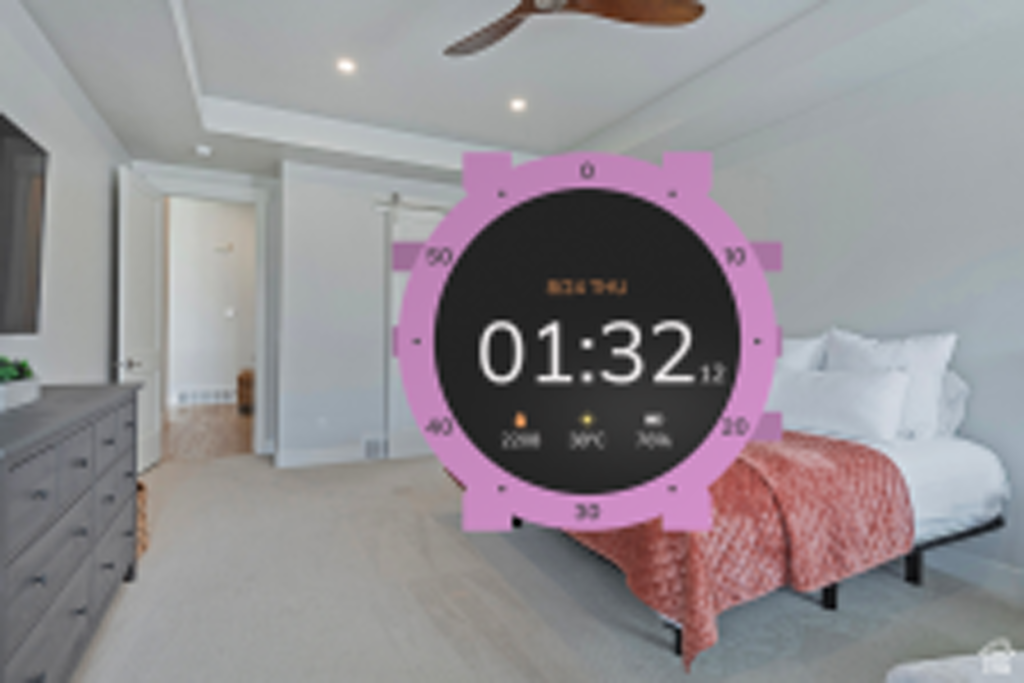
1:32
